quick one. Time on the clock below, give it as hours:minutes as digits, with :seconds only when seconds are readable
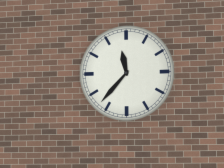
11:37
